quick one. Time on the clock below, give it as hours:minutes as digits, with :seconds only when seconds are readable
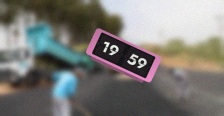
19:59
